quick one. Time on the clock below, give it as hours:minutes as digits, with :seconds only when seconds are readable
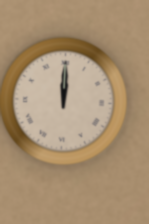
12:00
